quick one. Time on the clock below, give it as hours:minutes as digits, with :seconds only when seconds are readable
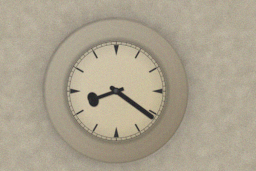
8:21
